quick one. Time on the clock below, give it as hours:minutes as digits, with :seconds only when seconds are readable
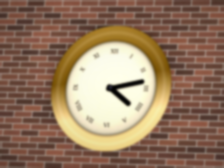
4:13
